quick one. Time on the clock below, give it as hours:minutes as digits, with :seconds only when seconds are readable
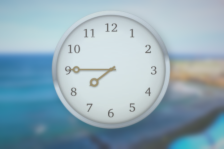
7:45
